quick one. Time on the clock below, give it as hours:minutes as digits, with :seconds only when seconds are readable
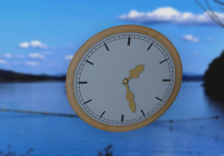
1:27
